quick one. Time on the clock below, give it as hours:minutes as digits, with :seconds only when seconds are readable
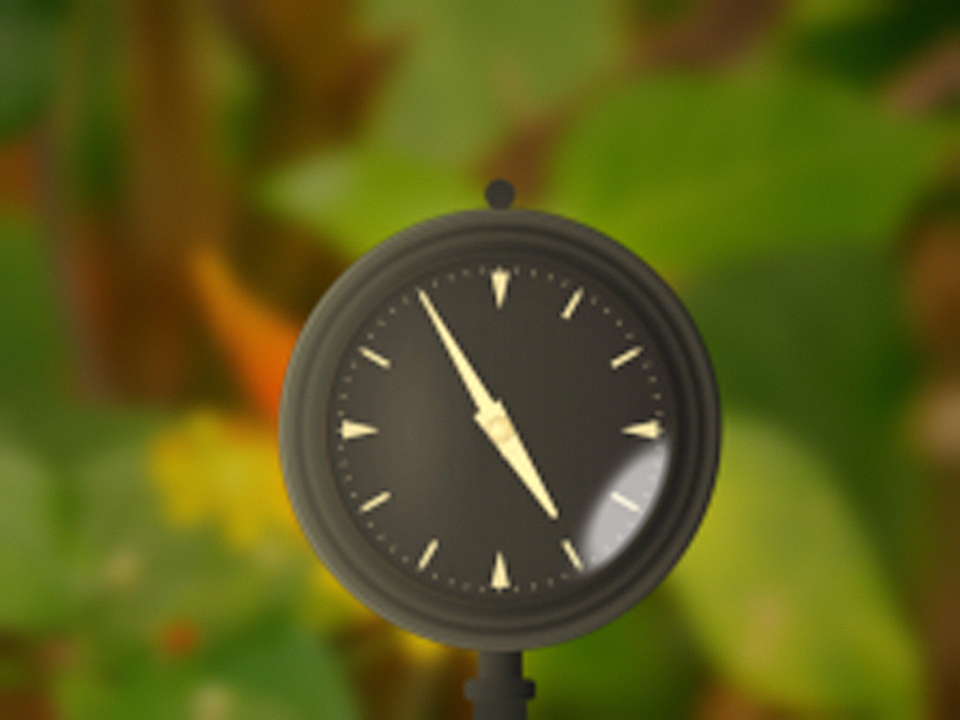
4:55
